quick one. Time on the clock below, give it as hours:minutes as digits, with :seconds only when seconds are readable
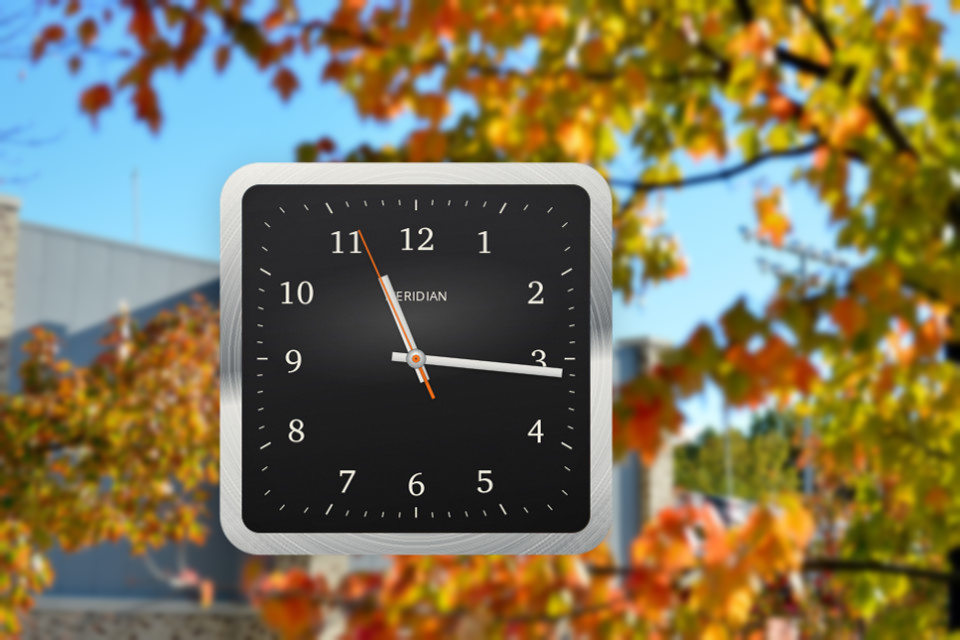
11:15:56
